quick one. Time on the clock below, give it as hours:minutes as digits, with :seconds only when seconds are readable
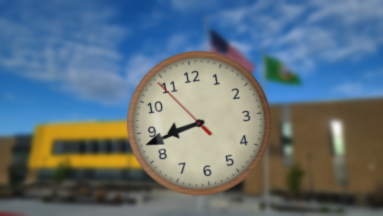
8:42:54
